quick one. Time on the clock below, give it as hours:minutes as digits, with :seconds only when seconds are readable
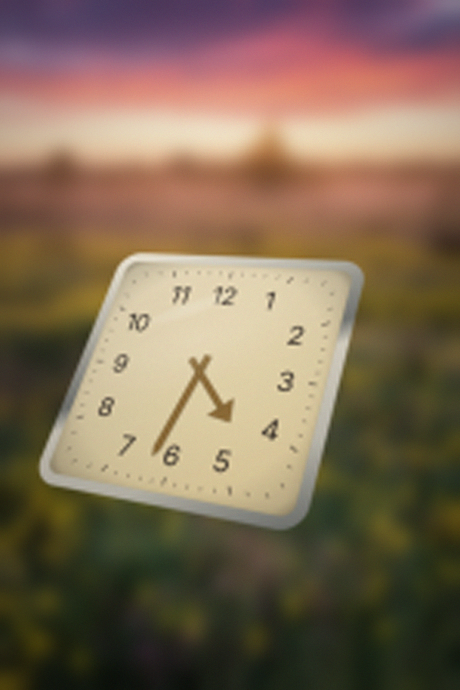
4:32
